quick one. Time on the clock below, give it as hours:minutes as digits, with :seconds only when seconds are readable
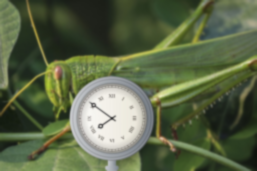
7:51
